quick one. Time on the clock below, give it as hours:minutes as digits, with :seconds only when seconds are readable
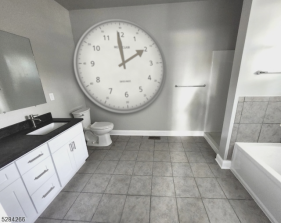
1:59
